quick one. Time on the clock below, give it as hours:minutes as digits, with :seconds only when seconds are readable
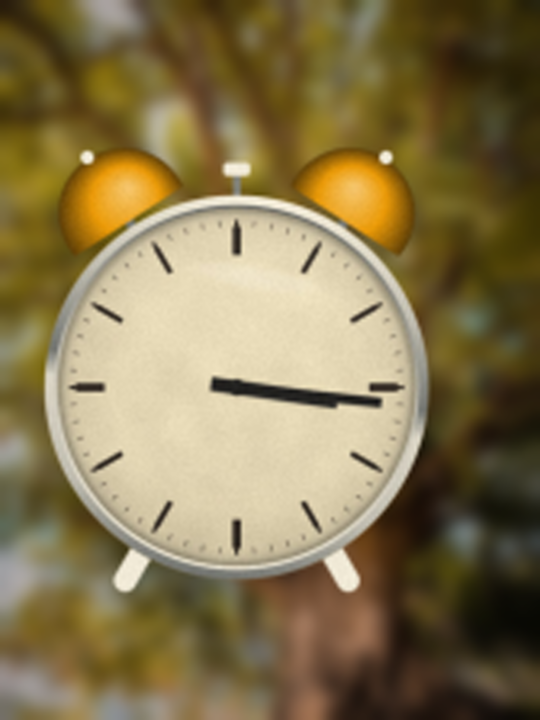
3:16
